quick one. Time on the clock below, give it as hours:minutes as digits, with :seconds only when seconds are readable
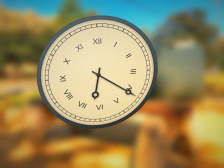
6:21
